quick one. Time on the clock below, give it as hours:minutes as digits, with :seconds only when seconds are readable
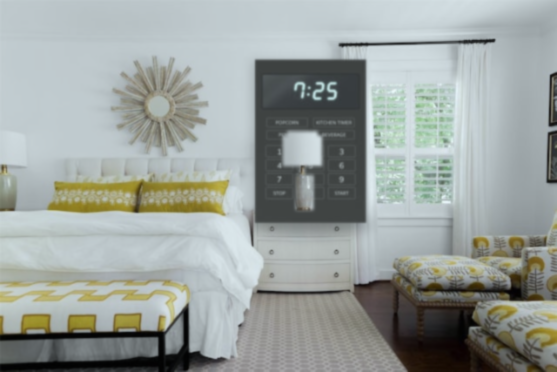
7:25
